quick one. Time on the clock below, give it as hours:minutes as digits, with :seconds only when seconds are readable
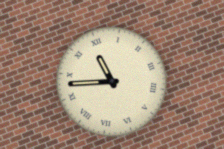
11:48
